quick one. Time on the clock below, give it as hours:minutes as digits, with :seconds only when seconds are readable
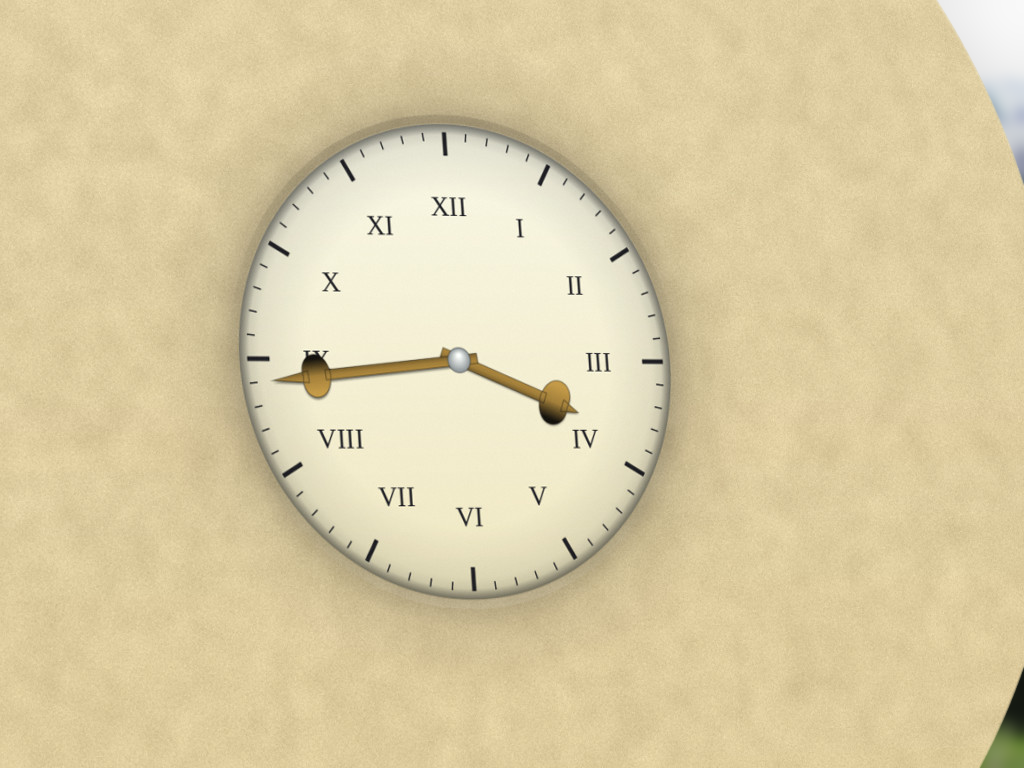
3:44
